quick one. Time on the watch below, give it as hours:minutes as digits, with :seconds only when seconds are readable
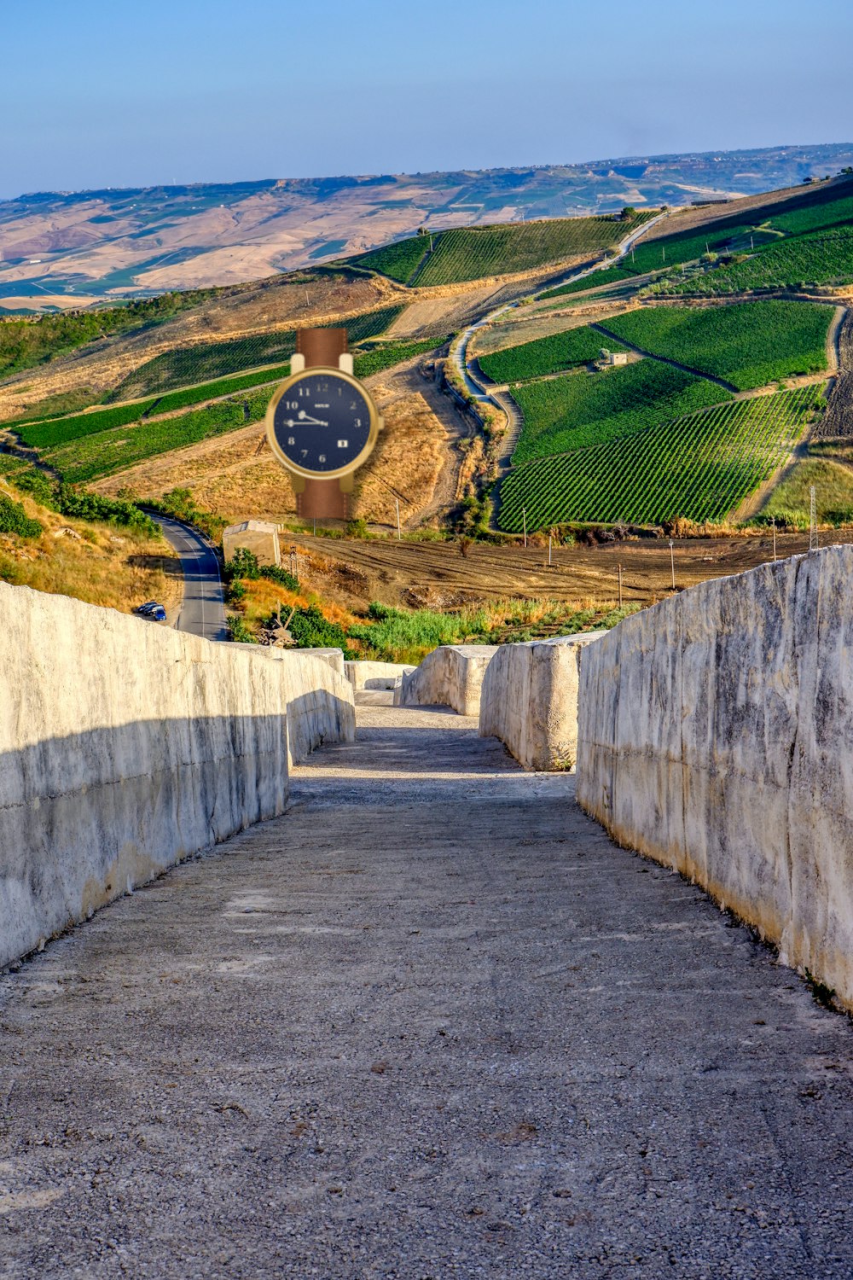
9:45
